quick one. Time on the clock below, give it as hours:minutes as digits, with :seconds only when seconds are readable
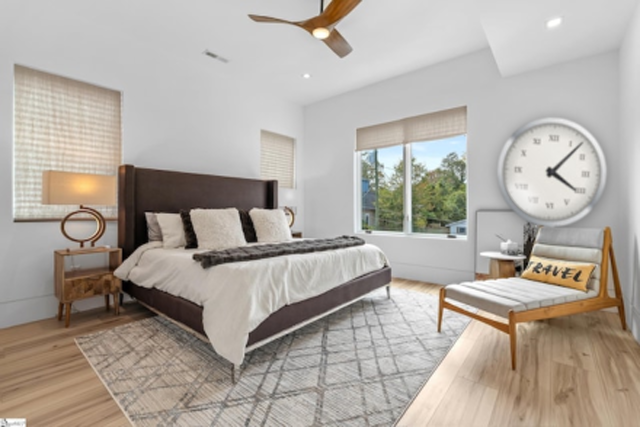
4:07
